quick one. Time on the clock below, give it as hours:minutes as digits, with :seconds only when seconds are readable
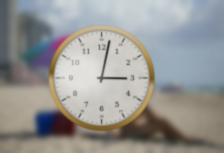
3:02
